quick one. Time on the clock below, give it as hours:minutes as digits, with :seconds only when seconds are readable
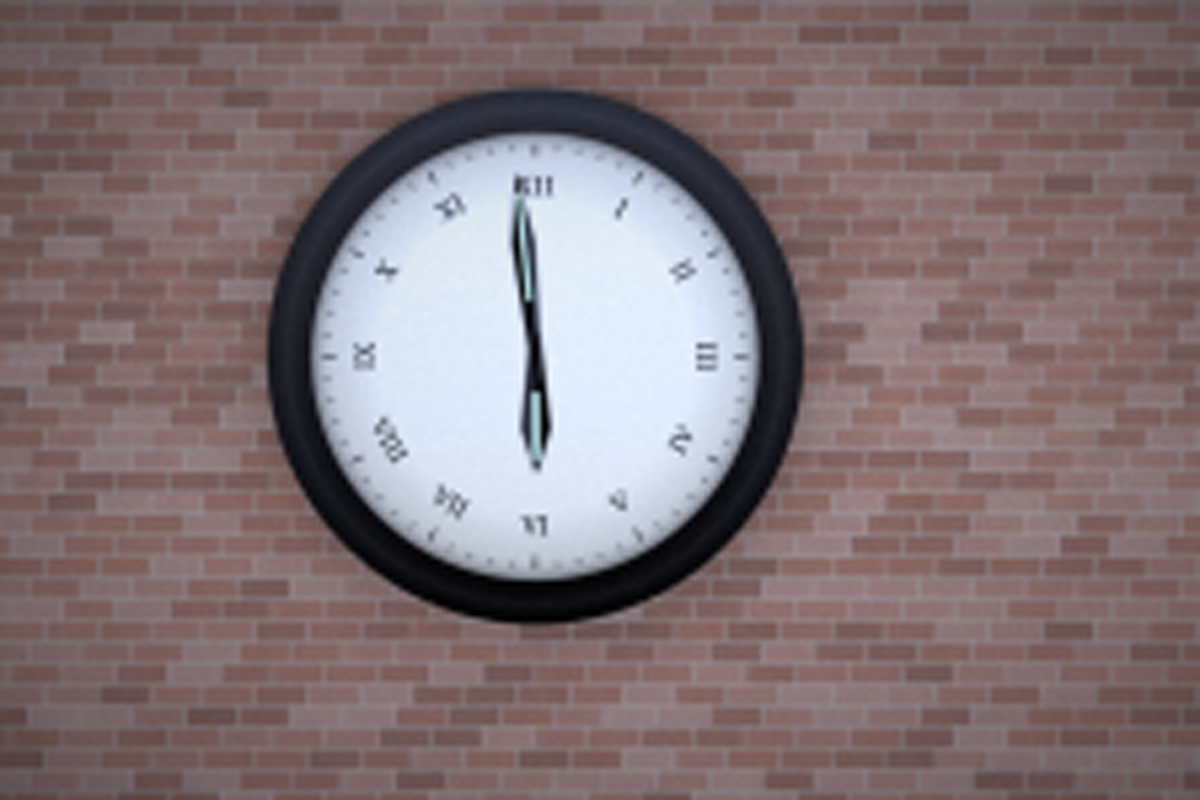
5:59
